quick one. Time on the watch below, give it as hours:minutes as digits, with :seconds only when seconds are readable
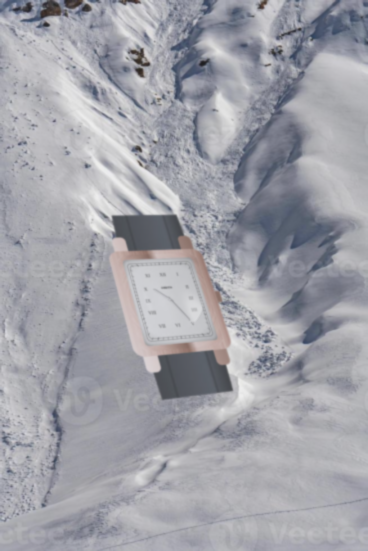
10:25
